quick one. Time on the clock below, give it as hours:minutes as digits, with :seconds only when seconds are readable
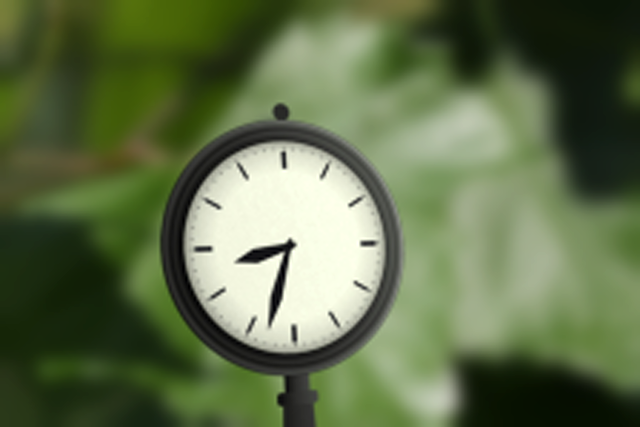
8:33
